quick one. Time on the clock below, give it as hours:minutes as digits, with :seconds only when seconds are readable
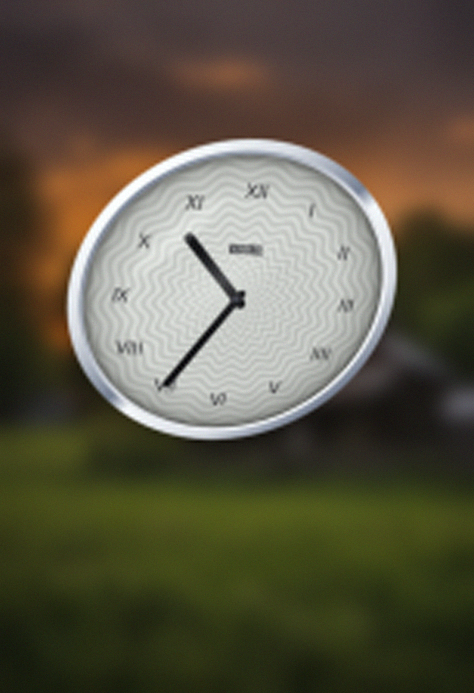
10:35
